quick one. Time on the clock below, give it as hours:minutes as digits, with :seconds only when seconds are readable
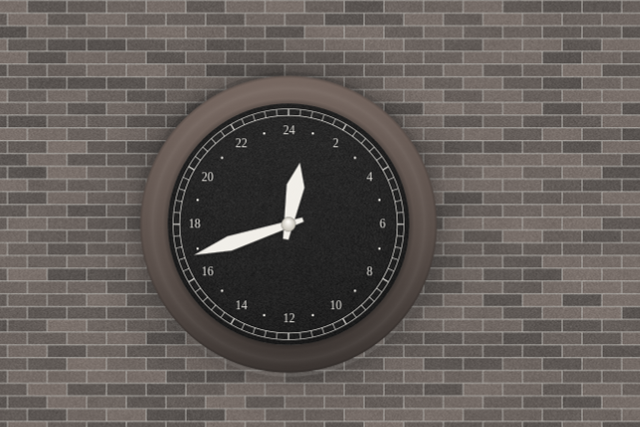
0:42
